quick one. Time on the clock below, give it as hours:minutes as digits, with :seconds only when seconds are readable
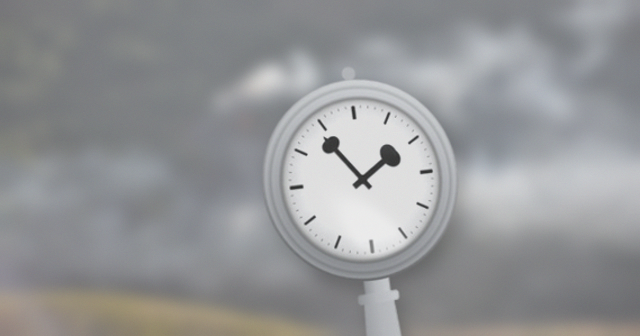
1:54
